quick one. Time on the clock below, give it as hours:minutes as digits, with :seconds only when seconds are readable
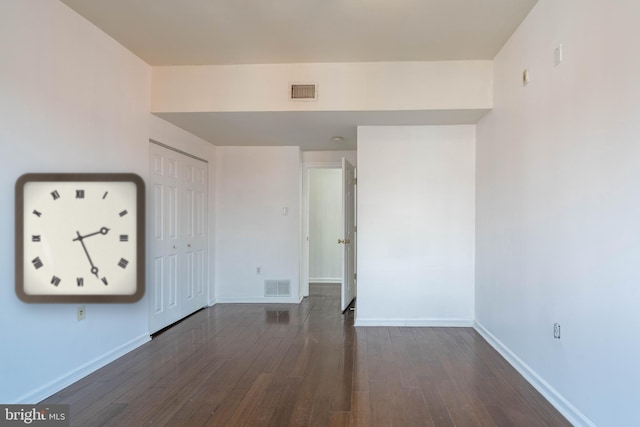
2:26
